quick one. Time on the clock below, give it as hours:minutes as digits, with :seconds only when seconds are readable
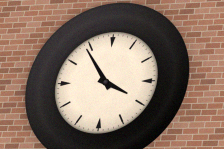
3:54
